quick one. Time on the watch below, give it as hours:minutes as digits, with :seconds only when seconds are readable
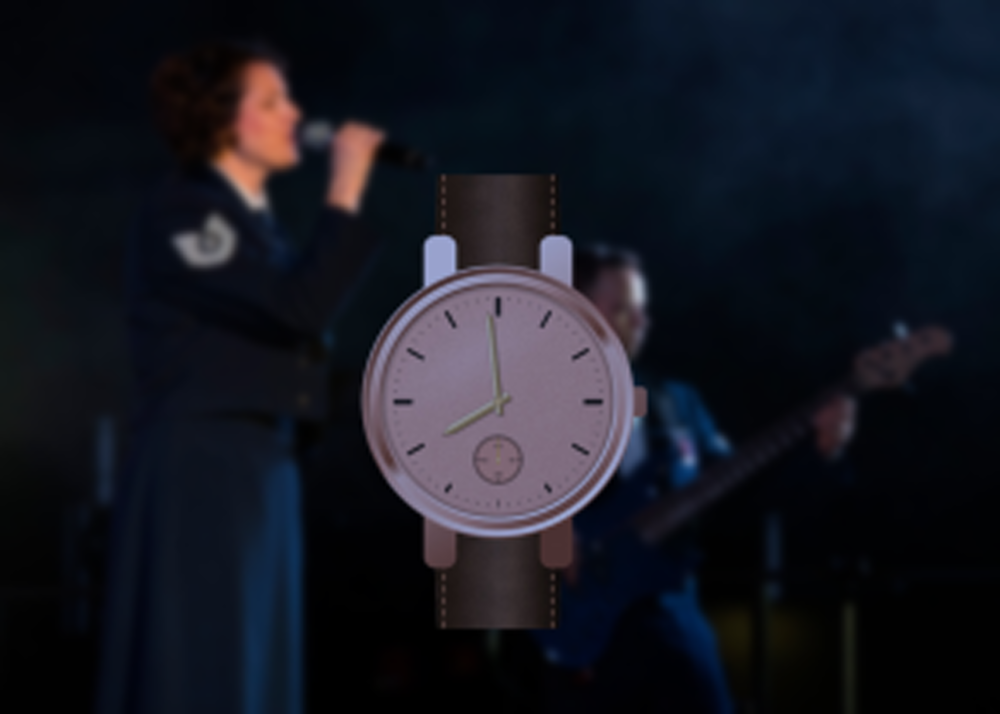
7:59
